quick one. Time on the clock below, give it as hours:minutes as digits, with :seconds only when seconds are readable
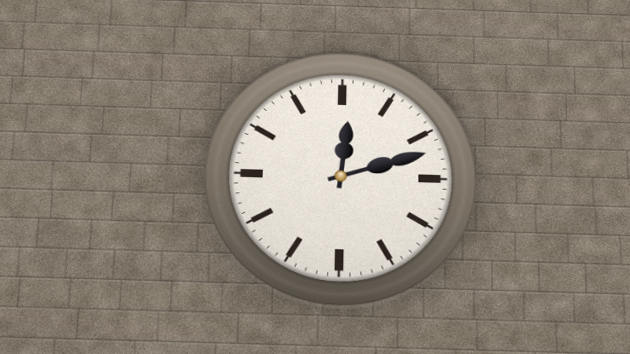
12:12
